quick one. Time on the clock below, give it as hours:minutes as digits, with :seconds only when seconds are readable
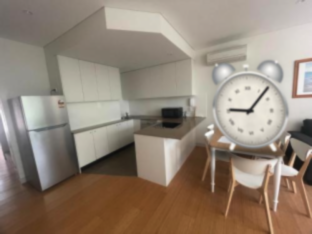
9:07
